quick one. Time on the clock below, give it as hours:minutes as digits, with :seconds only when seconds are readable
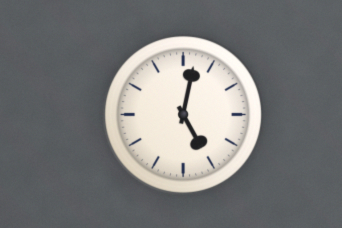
5:02
